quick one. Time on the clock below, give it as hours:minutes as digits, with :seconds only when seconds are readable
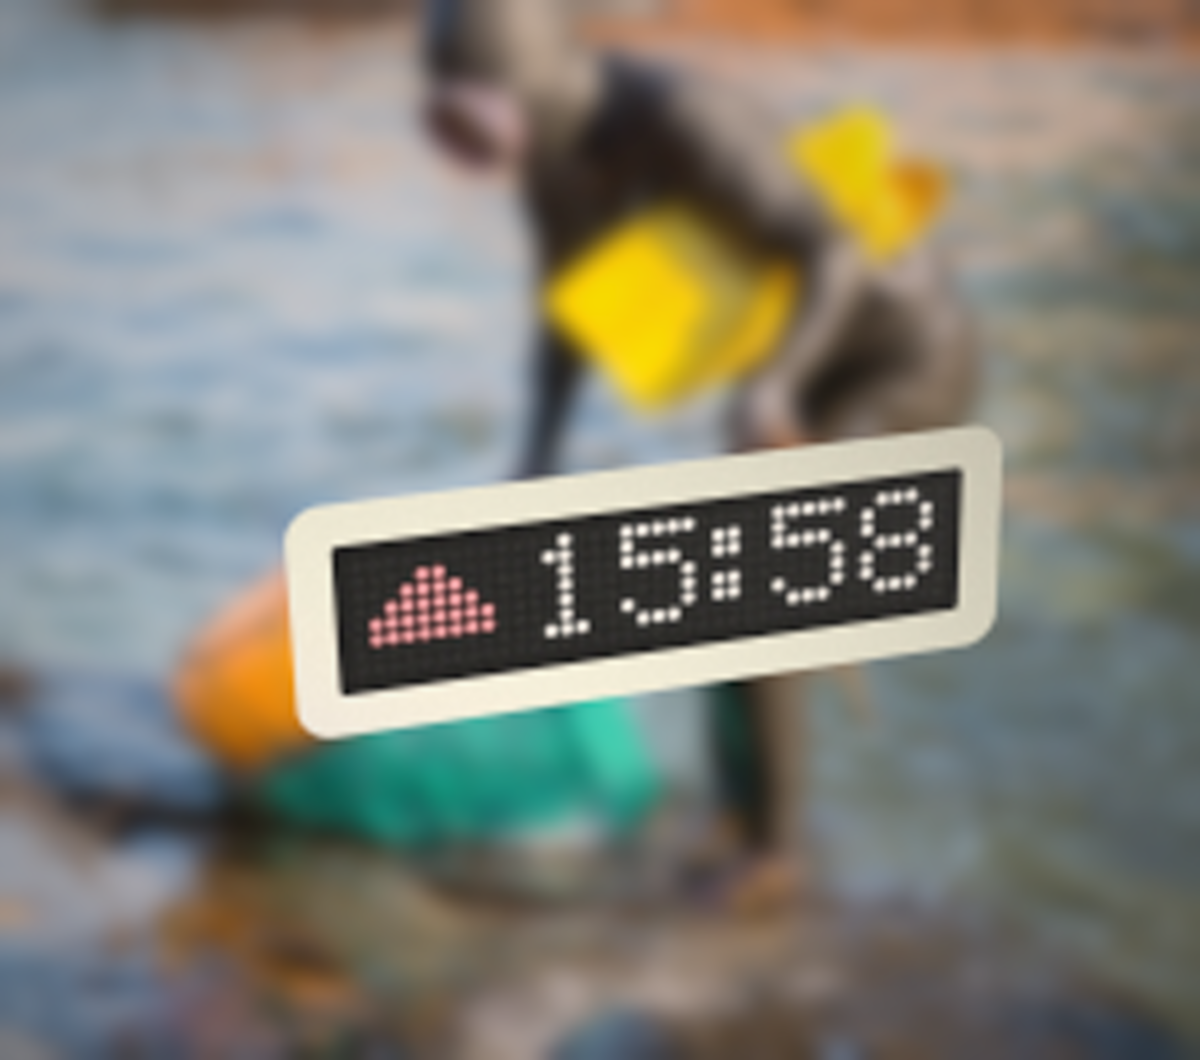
15:58
